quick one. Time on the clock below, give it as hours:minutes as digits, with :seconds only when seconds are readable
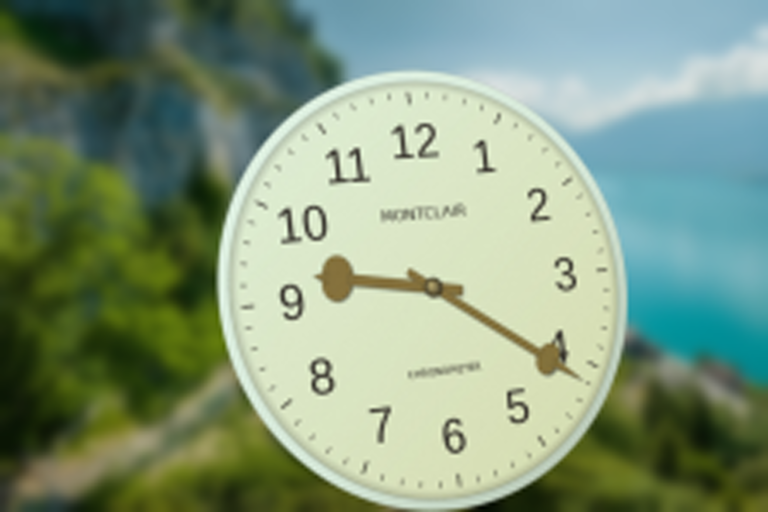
9:21
